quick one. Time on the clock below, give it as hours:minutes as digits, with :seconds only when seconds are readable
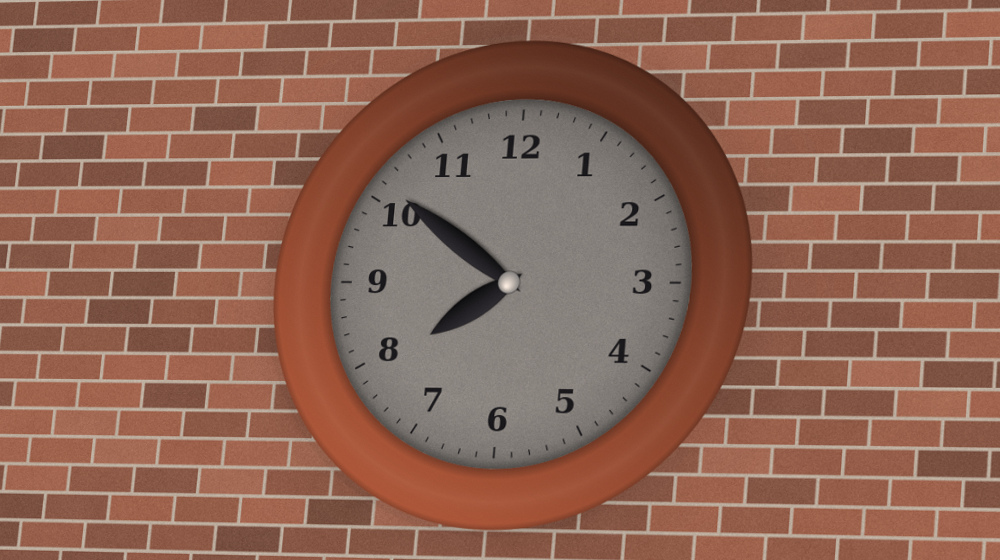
7:51
